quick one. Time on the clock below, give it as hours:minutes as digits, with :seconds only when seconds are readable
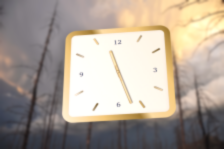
11:27
